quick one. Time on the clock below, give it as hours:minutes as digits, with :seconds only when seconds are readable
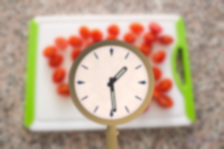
1:29
